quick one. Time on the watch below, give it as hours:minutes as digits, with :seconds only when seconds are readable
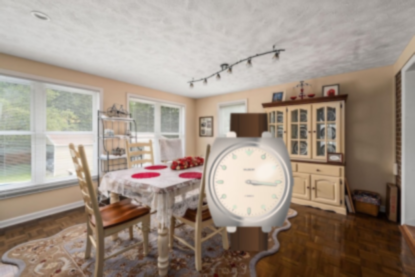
3:16
